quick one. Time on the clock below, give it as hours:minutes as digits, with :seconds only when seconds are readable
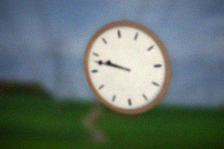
9:48
